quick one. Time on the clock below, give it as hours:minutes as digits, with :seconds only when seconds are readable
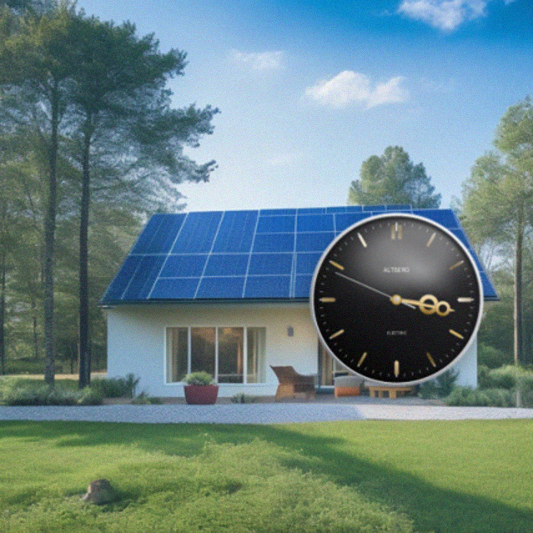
3:16:49
